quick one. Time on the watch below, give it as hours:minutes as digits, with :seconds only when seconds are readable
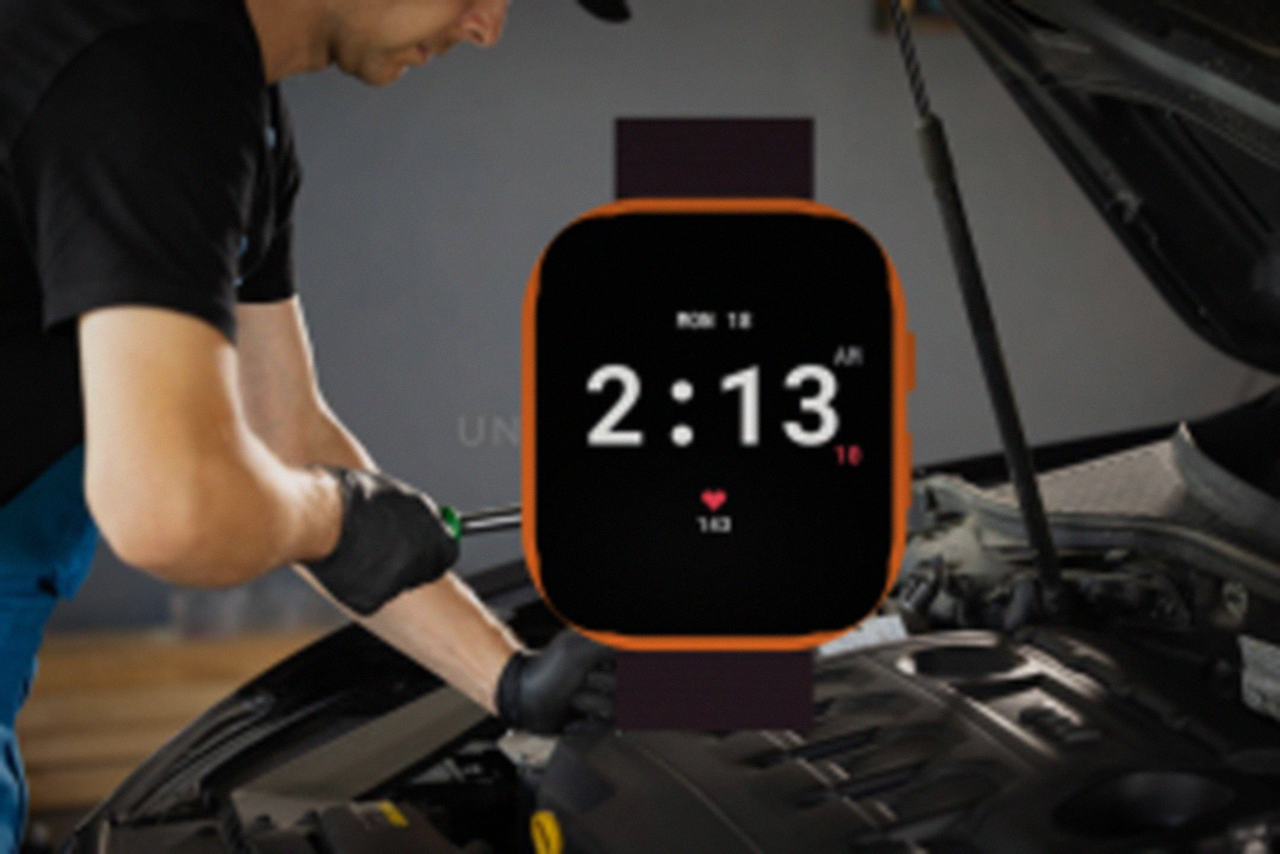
2:13
